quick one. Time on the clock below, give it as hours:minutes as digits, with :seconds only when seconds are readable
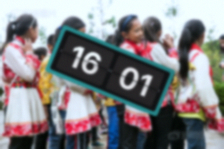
16:01
